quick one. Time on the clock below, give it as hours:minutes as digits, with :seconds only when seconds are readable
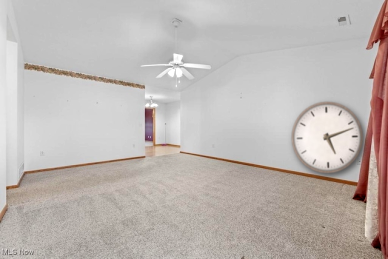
5:12
